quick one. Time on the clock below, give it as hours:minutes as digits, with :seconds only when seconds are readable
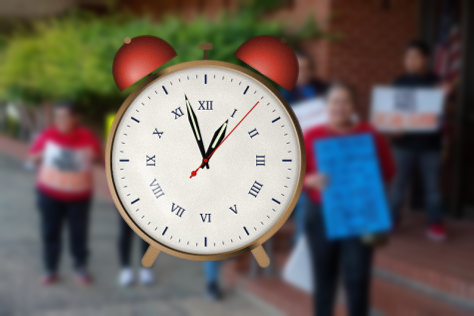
12:57:07
